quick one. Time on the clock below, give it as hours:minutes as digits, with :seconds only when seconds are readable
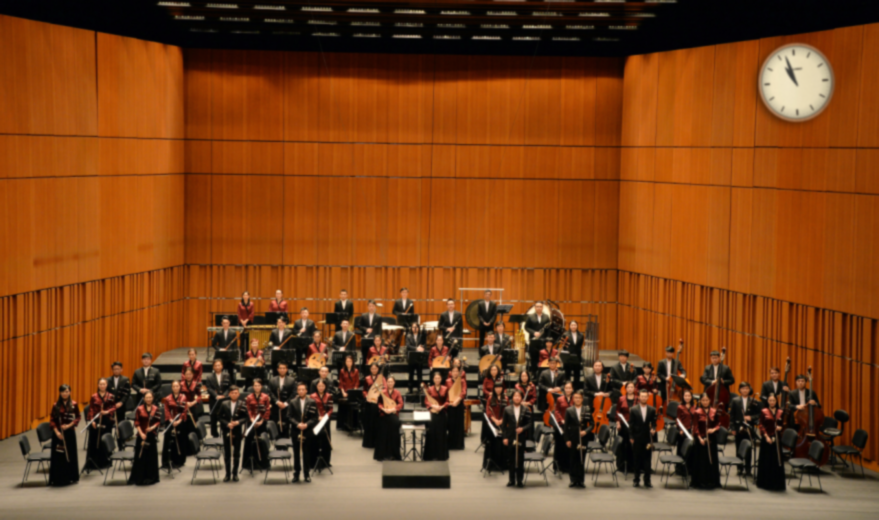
10:57
